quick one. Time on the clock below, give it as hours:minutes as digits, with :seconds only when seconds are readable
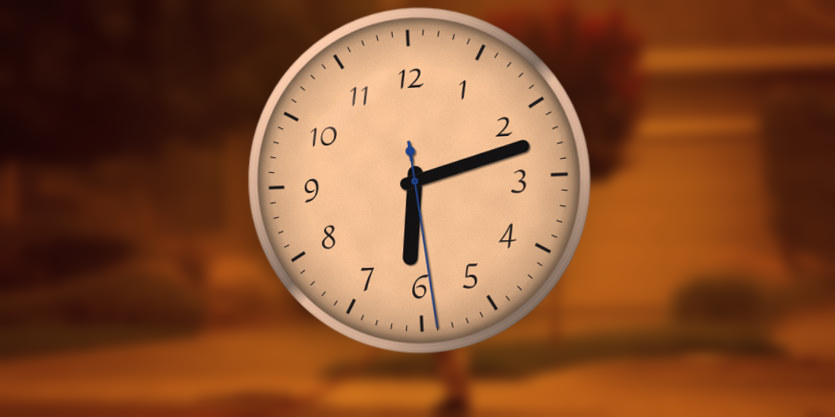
6:12:29
